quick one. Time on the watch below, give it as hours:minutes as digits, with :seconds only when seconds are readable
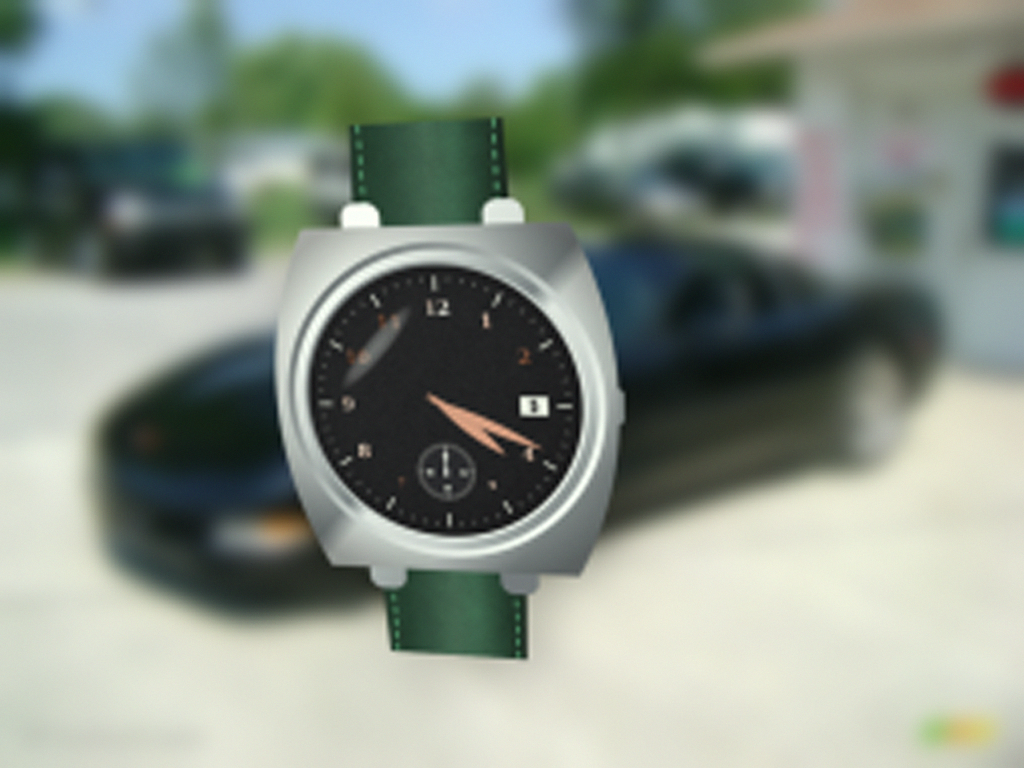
4:19
